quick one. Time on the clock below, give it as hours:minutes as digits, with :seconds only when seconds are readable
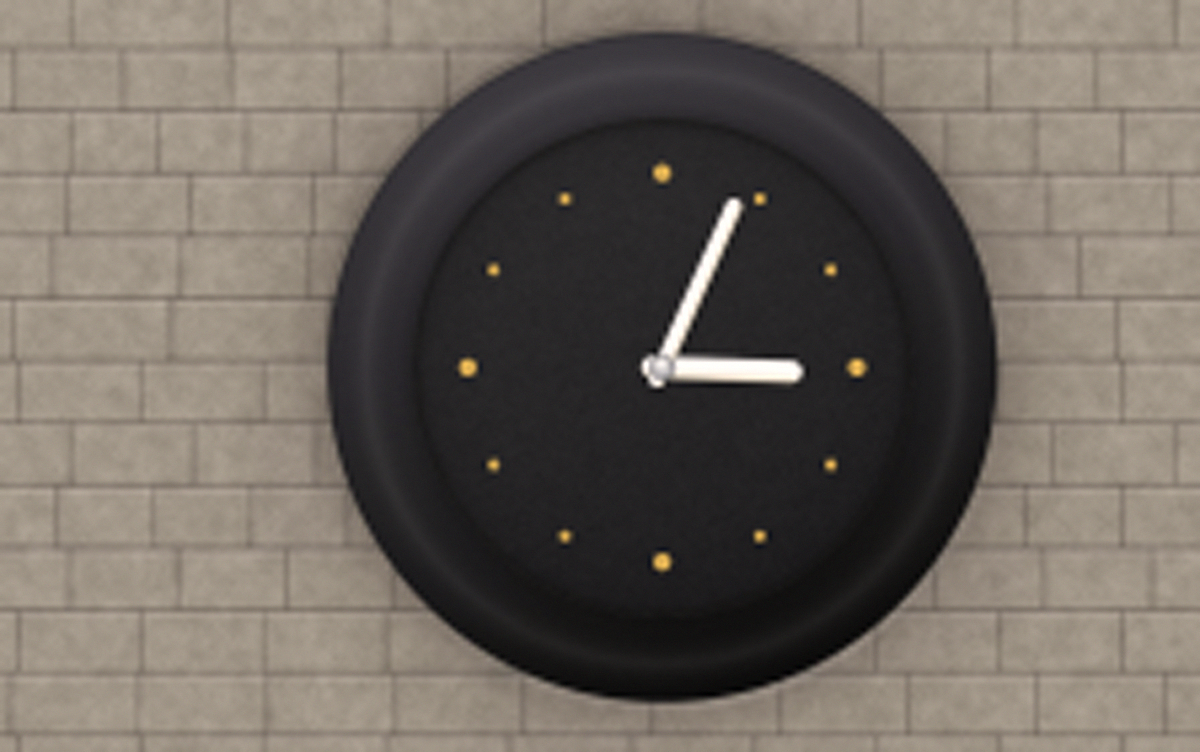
3:04
